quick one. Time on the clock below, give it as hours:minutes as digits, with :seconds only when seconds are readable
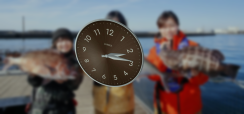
2:14
